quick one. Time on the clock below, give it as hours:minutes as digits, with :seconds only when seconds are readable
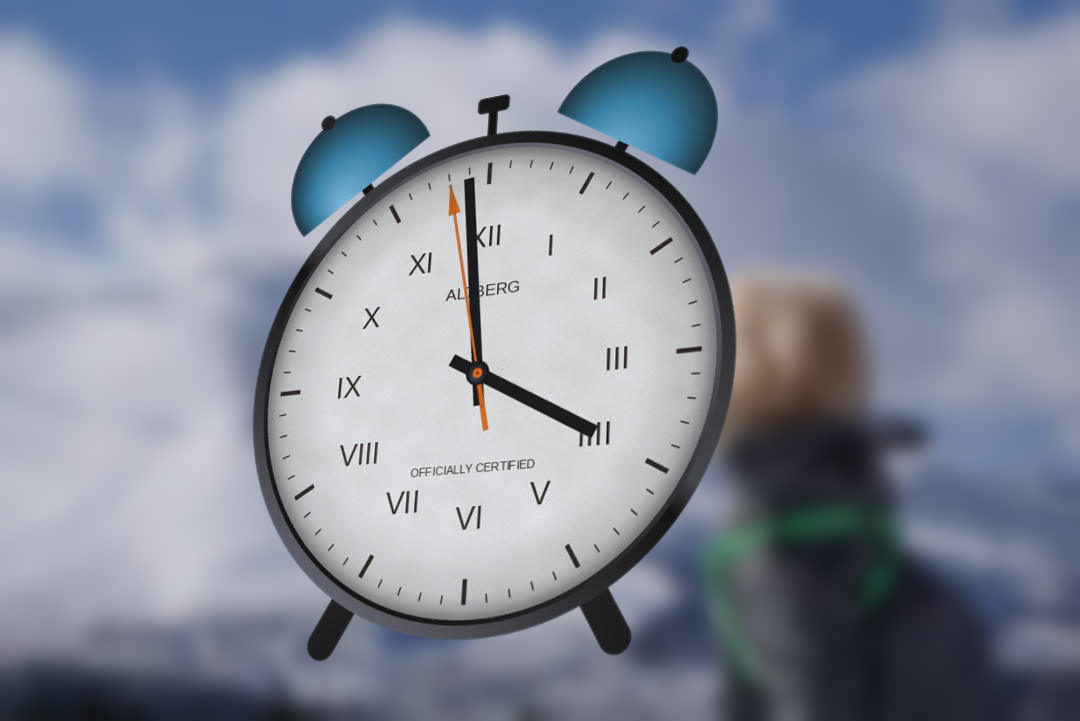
3:58:58
